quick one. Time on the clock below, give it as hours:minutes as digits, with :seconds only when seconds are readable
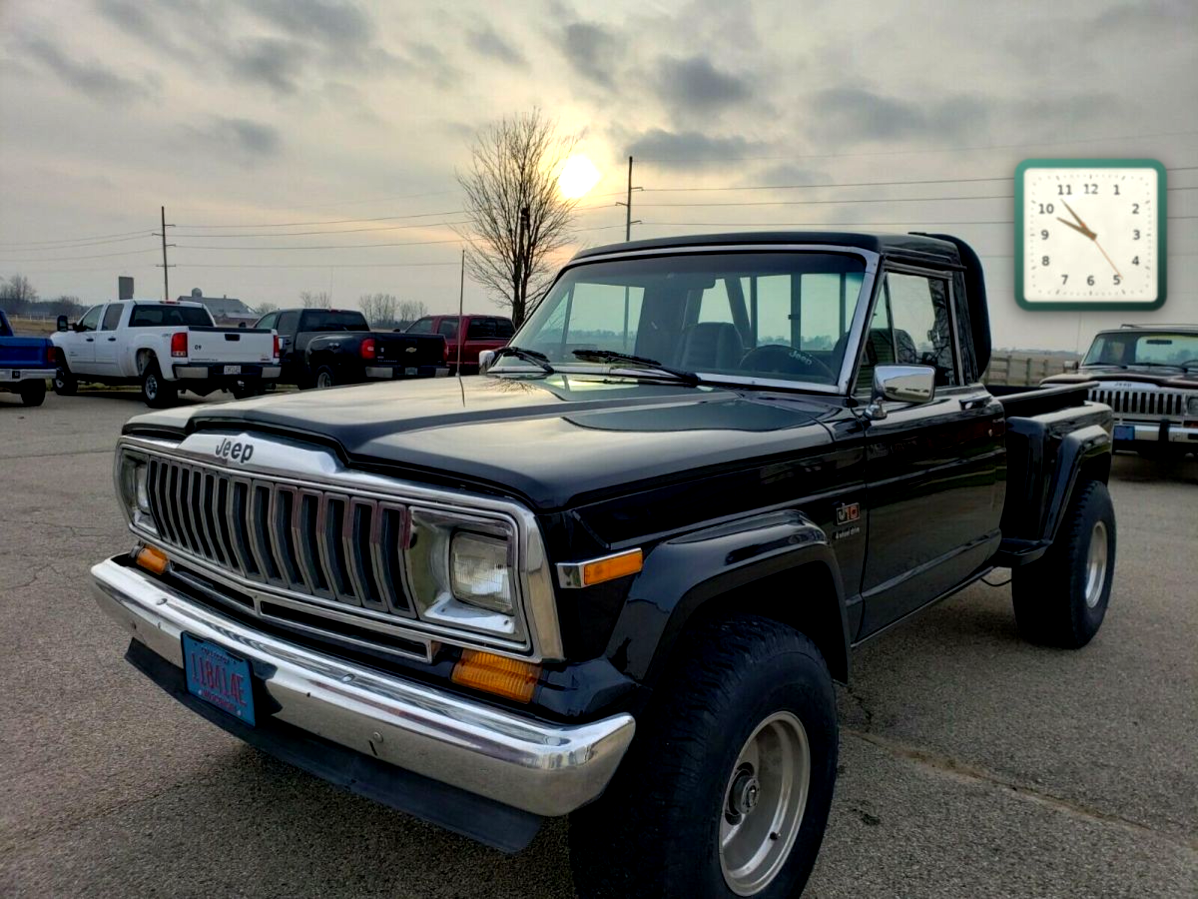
9:53:24
